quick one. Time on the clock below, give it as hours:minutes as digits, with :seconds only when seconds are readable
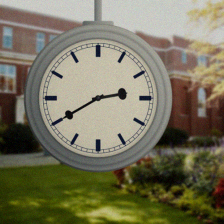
2:40
